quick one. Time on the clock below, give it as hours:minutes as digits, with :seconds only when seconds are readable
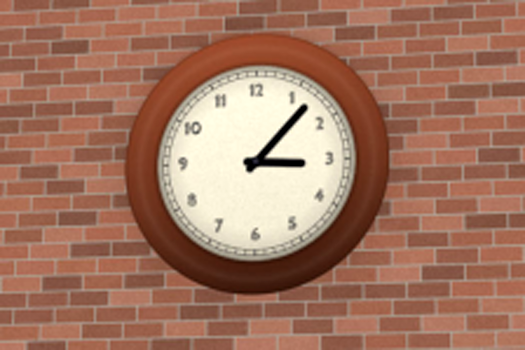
3:07
